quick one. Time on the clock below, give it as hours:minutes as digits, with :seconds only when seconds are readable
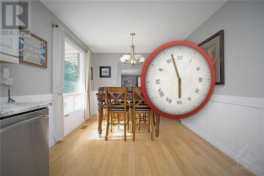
5:57
